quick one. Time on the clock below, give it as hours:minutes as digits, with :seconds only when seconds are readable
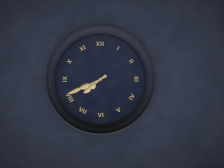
7:41
